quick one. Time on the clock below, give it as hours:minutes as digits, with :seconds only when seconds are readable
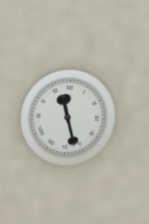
11:27
